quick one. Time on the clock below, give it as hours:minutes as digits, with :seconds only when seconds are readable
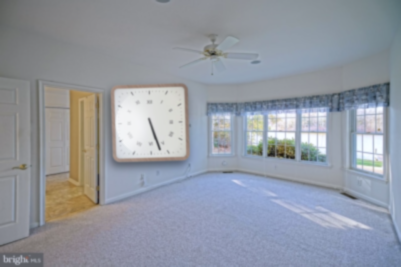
5:27
